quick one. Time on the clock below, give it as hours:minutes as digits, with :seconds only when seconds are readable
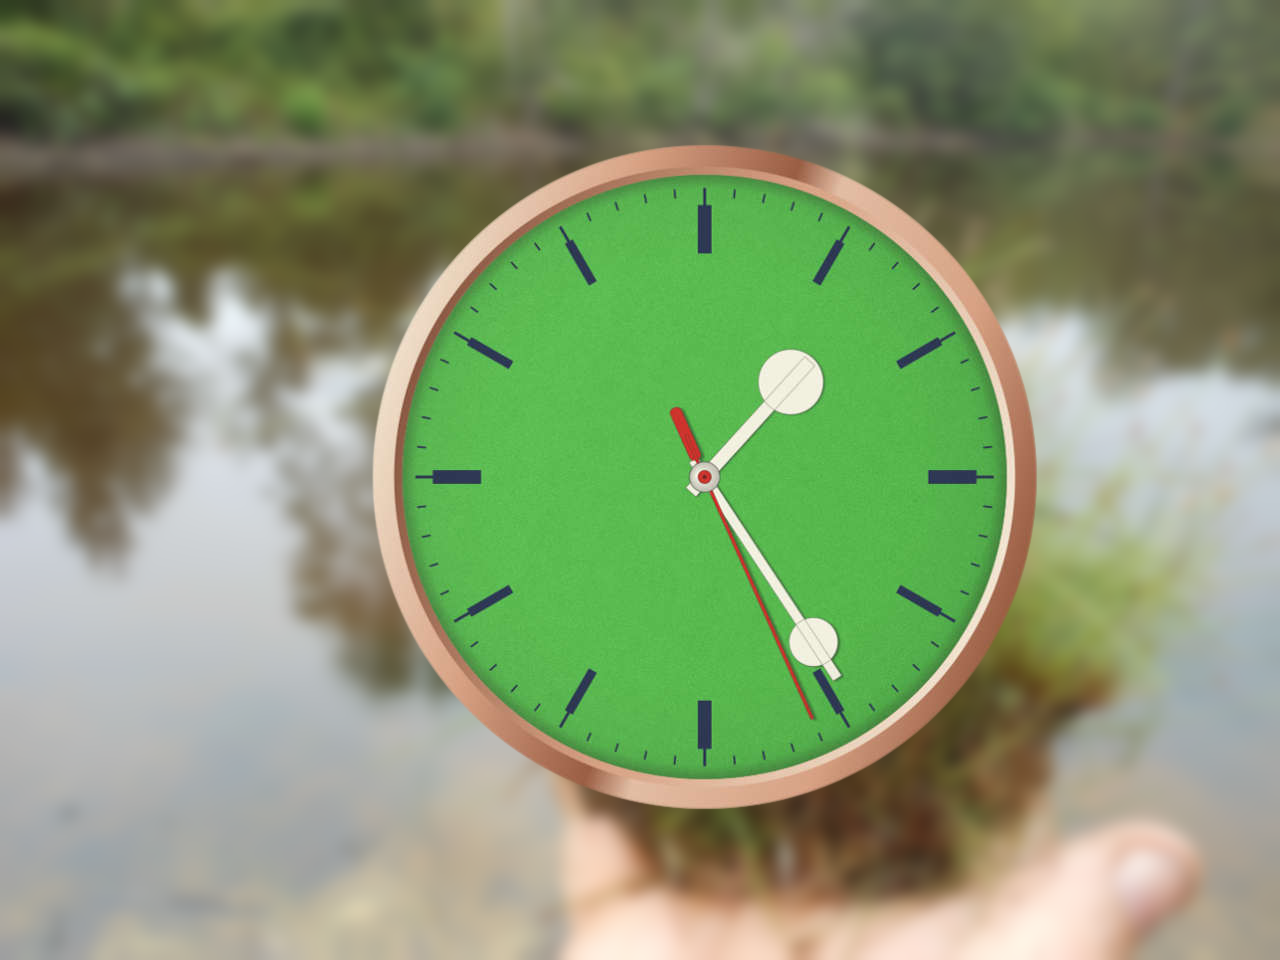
1:24:26
